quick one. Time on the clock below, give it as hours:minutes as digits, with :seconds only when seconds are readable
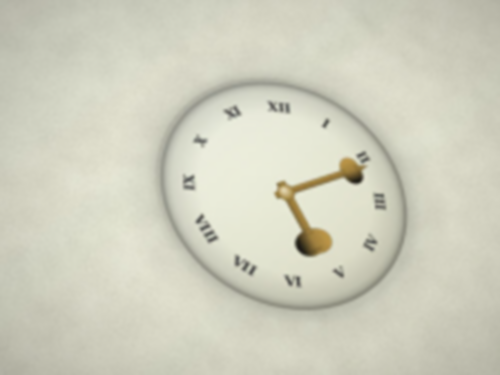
5:11
